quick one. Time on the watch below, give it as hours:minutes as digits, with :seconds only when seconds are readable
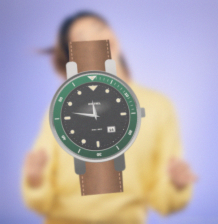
11:47
